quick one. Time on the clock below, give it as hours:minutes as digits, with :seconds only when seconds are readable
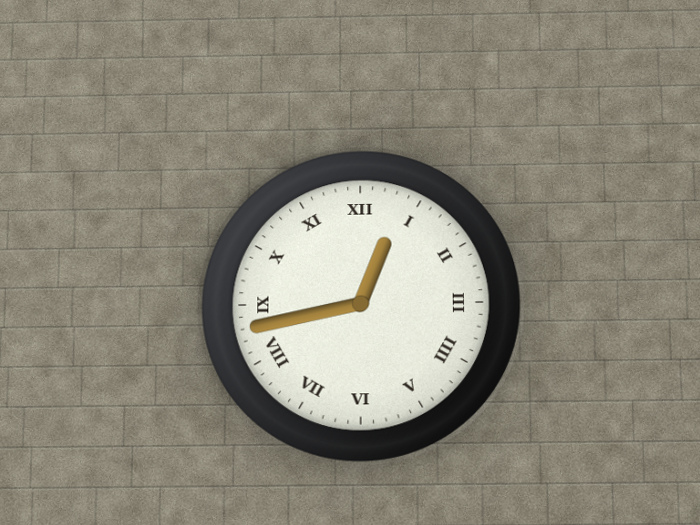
12:43
